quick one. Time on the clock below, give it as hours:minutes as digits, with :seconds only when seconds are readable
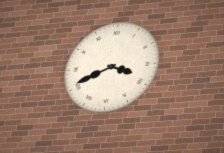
3:41
